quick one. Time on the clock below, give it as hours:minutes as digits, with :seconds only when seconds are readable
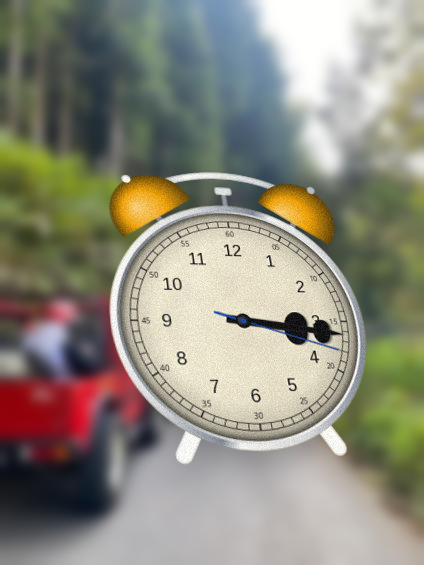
3:16:18
